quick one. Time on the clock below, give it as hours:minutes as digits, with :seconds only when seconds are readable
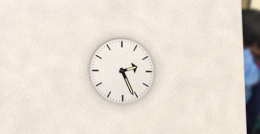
2:26
